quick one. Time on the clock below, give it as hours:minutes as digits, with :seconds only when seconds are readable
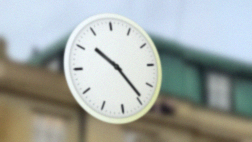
10:24
